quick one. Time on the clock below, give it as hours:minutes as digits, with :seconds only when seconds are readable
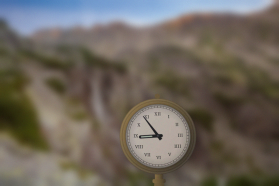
8:54
